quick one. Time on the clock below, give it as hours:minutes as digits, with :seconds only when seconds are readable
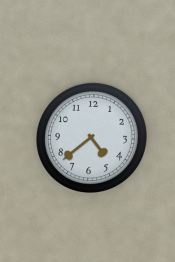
4:38
